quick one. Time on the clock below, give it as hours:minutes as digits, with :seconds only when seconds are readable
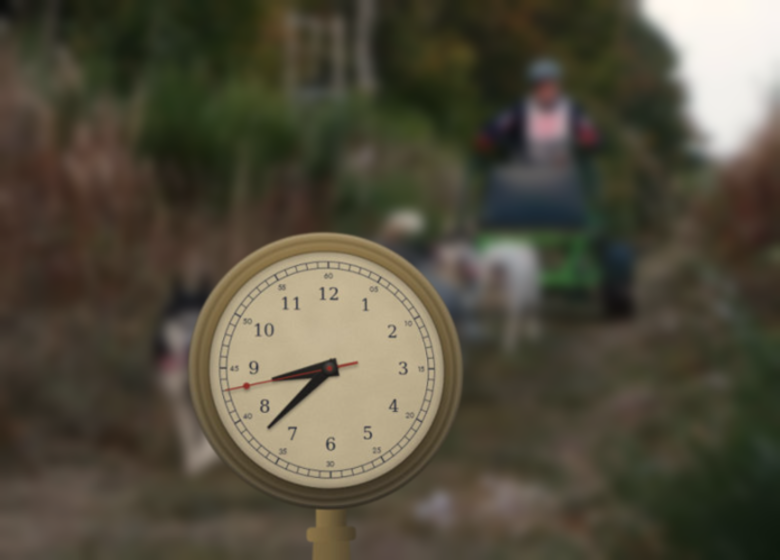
8:37:43
